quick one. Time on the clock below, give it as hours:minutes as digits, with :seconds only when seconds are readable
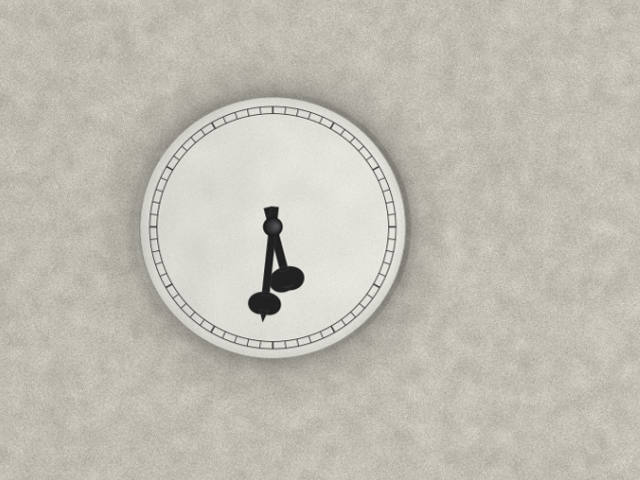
5:31
